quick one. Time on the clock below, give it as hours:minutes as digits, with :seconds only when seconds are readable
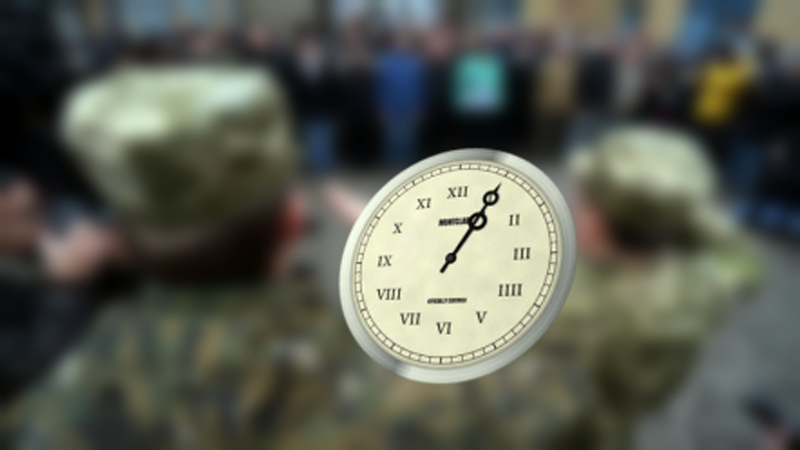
1:05
